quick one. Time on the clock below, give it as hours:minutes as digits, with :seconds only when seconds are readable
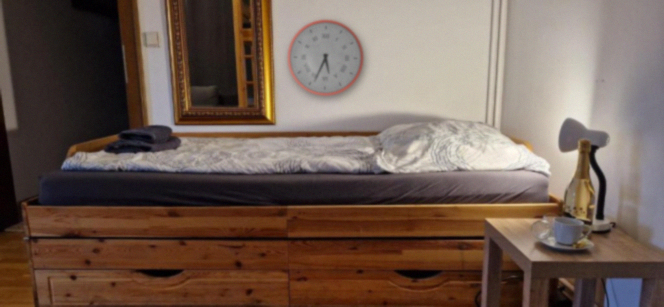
5:34
